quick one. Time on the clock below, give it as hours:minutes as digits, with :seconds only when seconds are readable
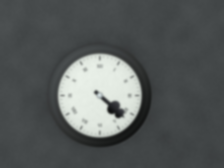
4:22
